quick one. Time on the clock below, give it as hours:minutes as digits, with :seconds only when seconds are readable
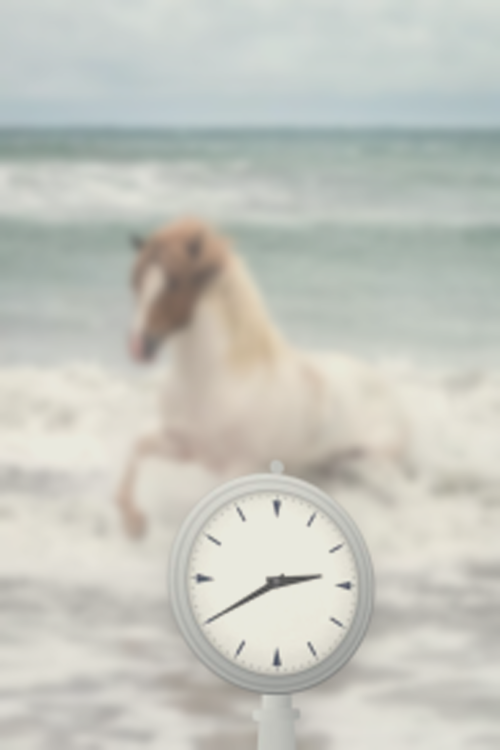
2:40
